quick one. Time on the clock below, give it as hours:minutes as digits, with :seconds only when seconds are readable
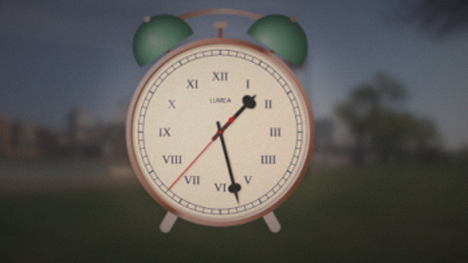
1:27:37
